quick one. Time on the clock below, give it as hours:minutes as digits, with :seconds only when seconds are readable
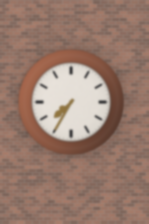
7:35
